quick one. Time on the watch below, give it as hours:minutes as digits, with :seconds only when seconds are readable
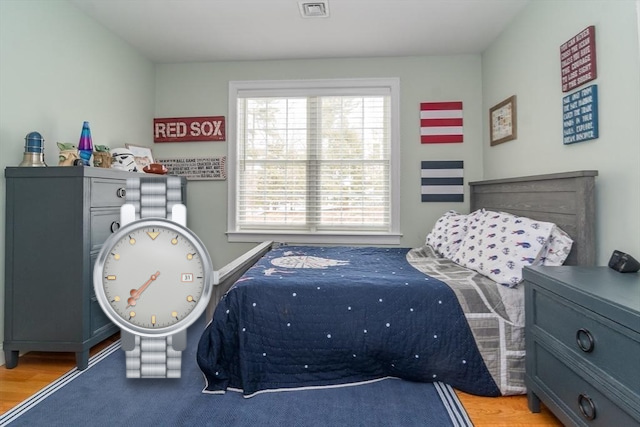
7:37
